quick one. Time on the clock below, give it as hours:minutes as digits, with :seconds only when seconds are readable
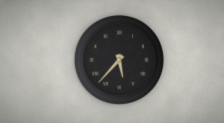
5:37
